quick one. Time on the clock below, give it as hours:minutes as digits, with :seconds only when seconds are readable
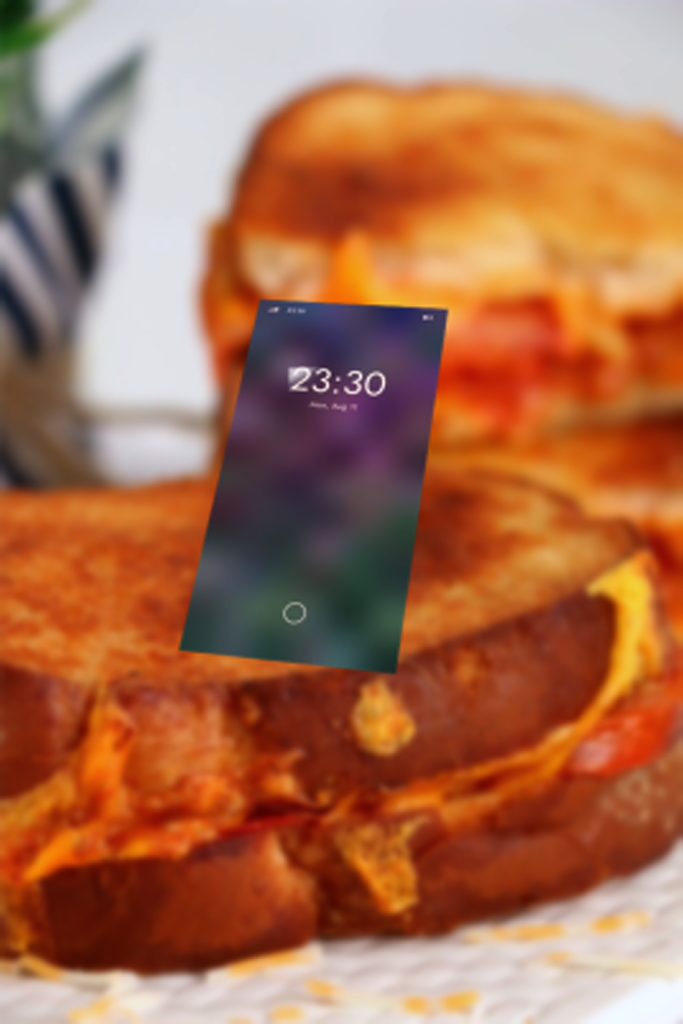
23:30
